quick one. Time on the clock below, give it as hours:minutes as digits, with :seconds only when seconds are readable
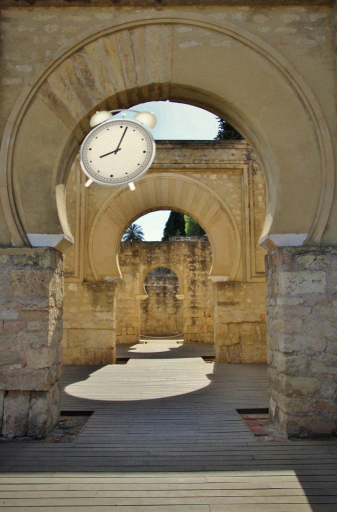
8:02
